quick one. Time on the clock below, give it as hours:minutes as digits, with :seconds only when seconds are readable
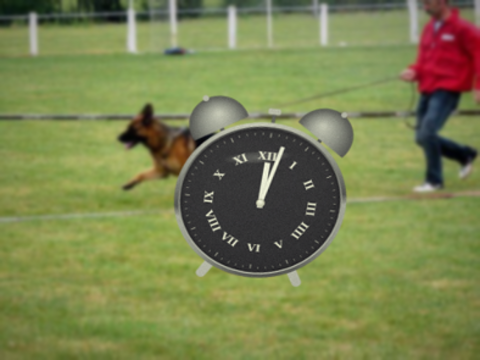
12:02
